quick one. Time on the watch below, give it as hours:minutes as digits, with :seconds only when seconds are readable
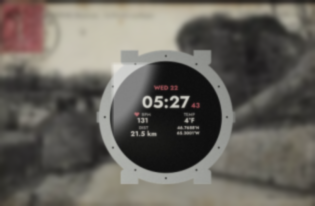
5:27
